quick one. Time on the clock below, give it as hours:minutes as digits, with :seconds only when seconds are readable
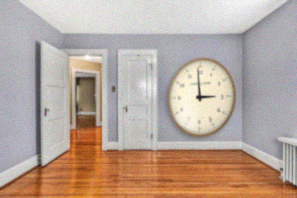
2:59
